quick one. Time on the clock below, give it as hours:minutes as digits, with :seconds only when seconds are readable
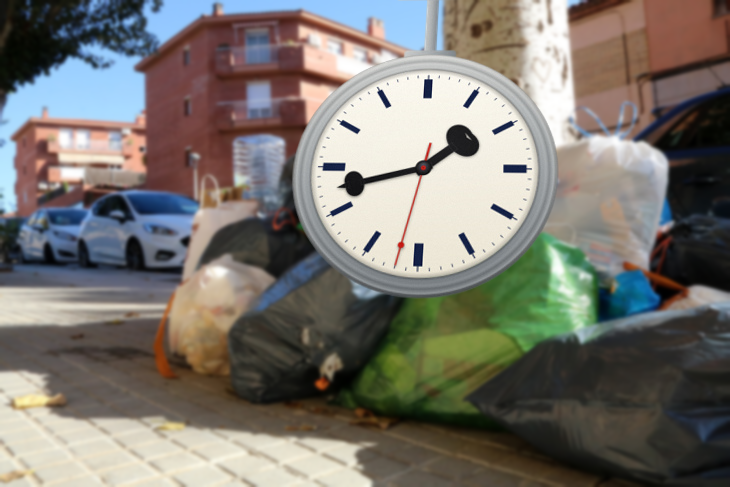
1:42:32
